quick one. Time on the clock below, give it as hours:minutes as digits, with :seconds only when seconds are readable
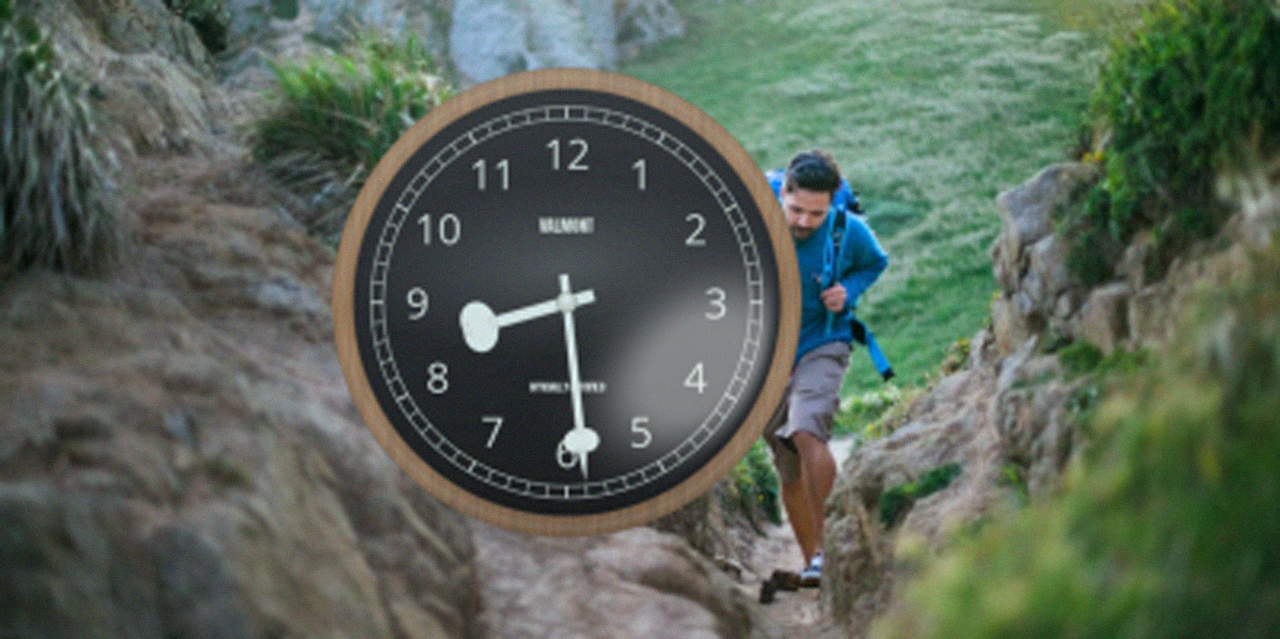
8:29
